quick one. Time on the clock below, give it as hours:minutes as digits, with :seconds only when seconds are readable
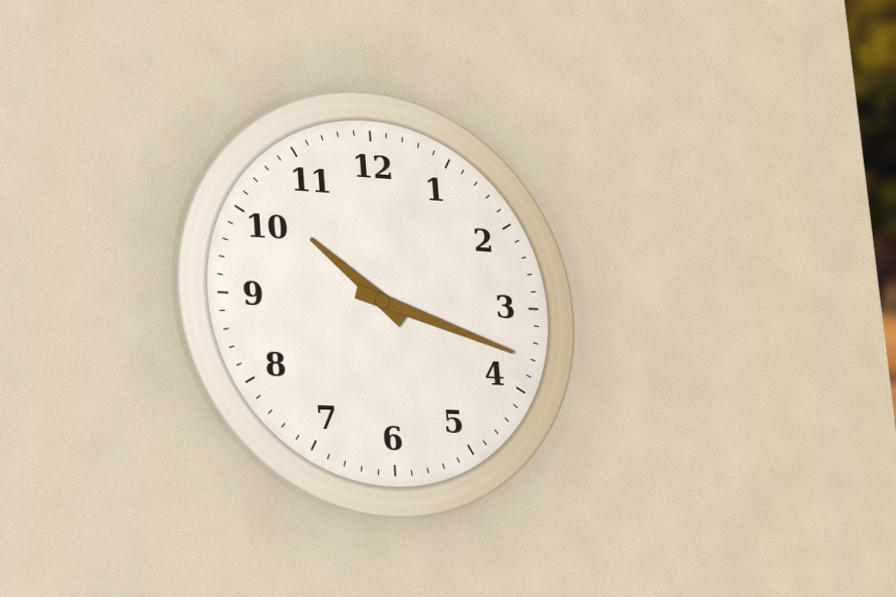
10:18
